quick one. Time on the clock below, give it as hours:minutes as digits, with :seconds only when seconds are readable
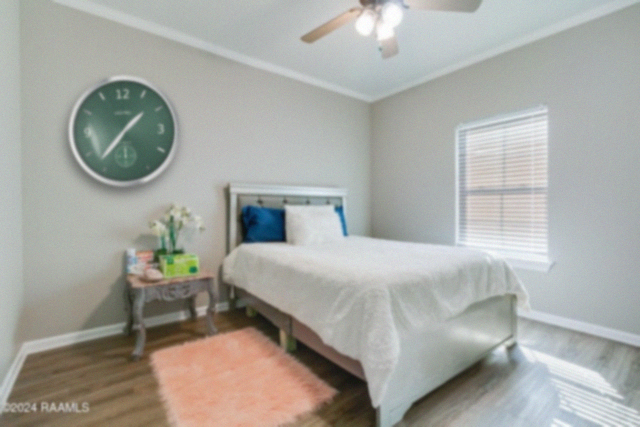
1:37
